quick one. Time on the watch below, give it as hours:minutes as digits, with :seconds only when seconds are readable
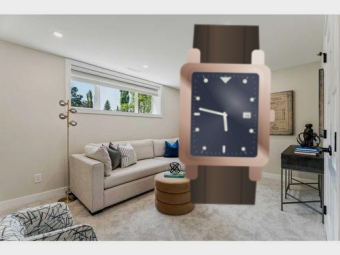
5:47
